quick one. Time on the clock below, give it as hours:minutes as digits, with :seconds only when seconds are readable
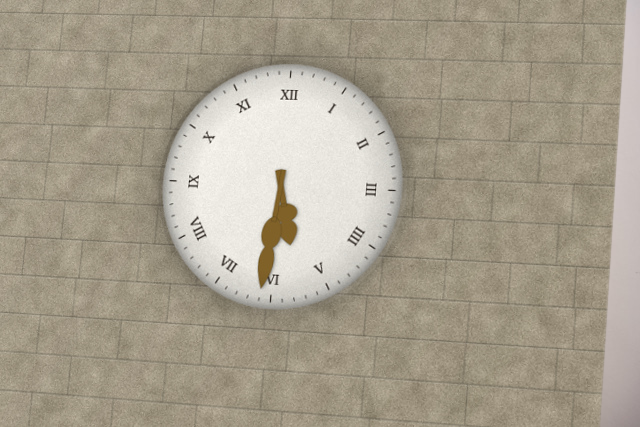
5:31
